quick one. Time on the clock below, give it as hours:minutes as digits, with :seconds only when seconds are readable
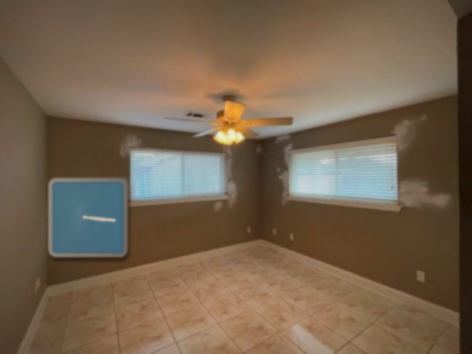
3:16
